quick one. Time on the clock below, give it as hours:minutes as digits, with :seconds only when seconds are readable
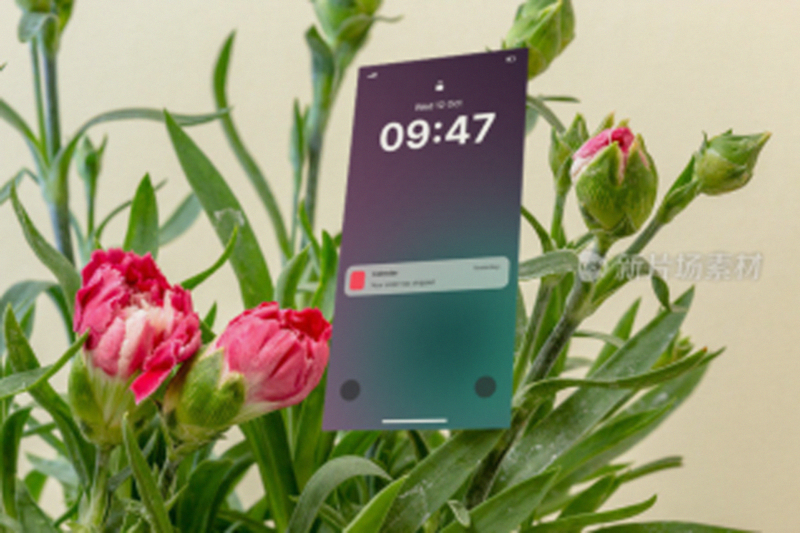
9:47
